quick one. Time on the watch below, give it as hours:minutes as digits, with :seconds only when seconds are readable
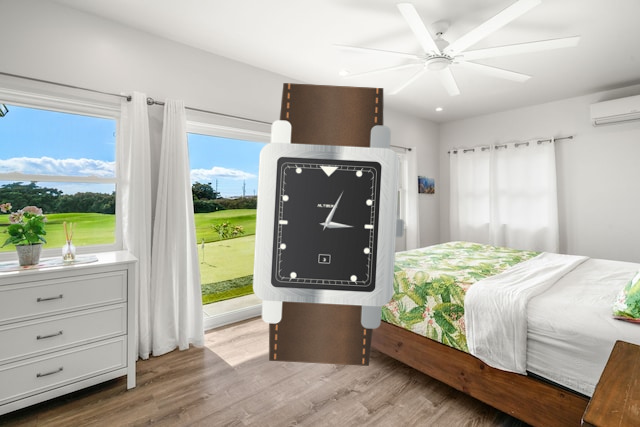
3:04
